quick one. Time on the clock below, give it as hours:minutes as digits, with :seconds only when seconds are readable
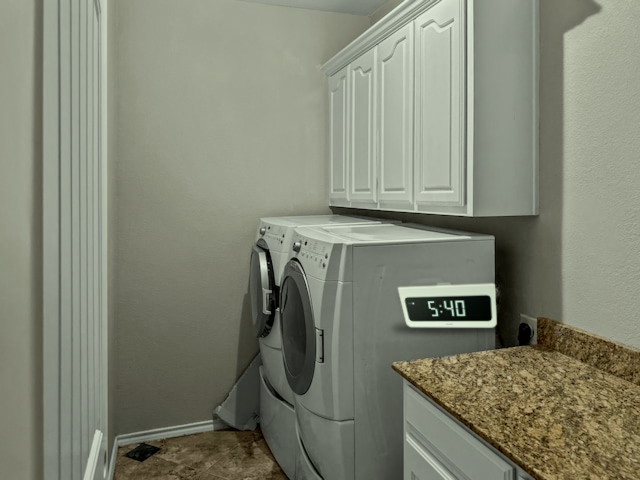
5:40
